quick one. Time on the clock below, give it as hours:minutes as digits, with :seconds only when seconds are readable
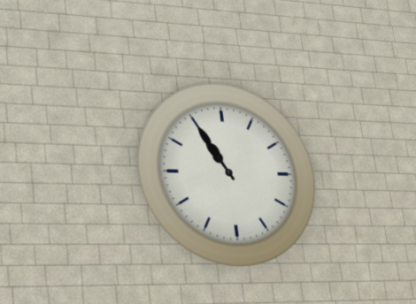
10:55
